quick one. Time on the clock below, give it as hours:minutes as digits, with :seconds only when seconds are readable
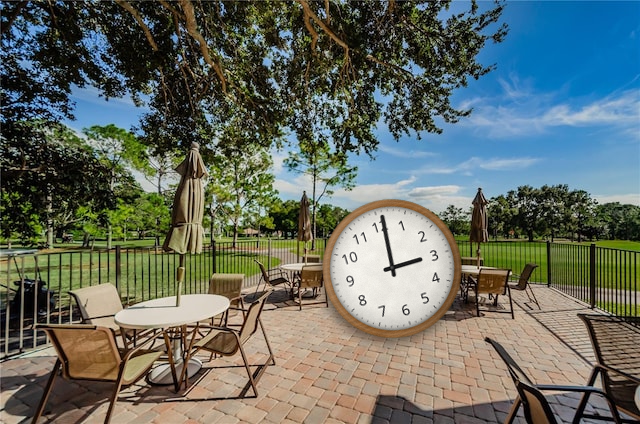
3:01
